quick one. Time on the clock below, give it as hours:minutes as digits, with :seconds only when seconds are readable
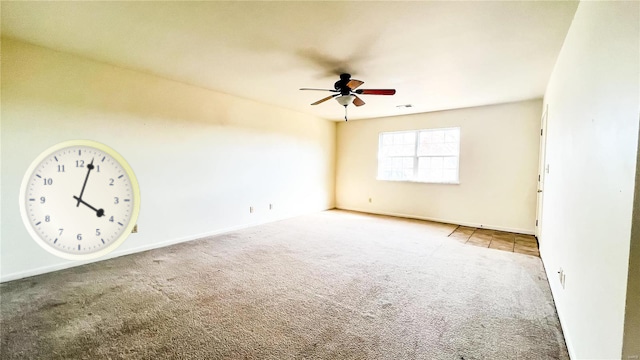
4:03
